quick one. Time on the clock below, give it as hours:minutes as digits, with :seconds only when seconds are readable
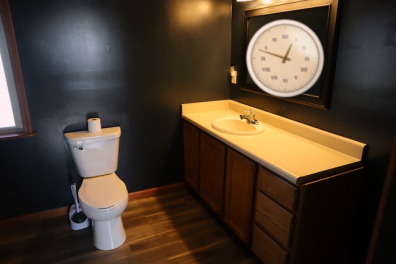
12:48
